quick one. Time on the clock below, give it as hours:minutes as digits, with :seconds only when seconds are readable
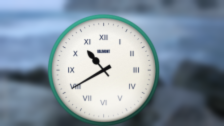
10:40
